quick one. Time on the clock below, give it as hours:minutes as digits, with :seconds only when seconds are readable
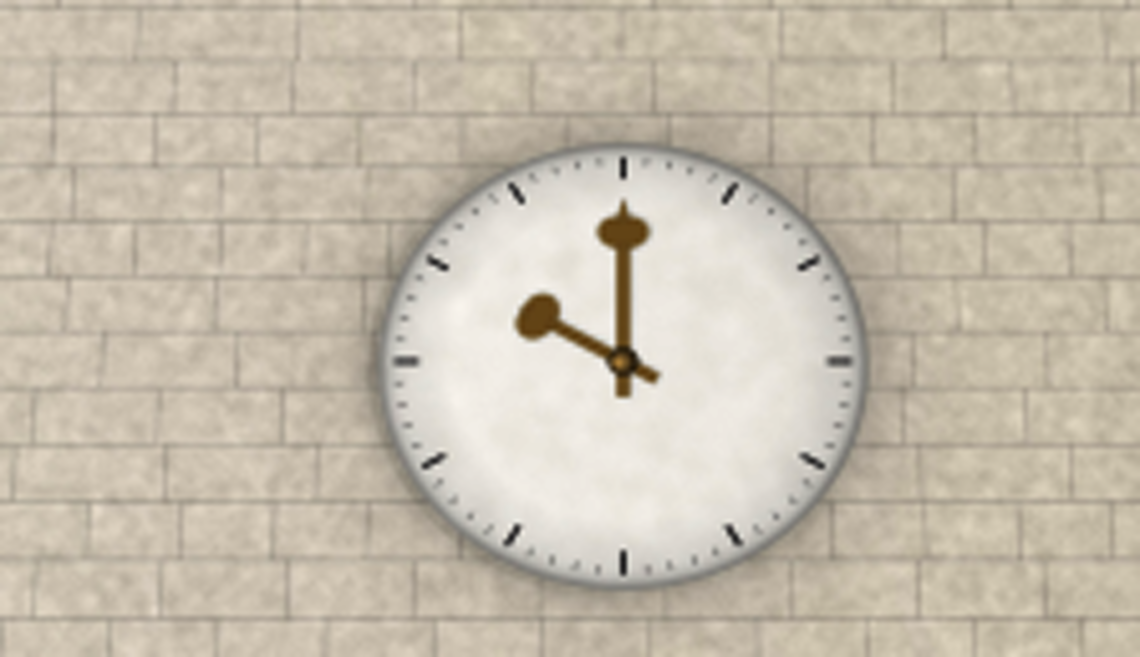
10:00
